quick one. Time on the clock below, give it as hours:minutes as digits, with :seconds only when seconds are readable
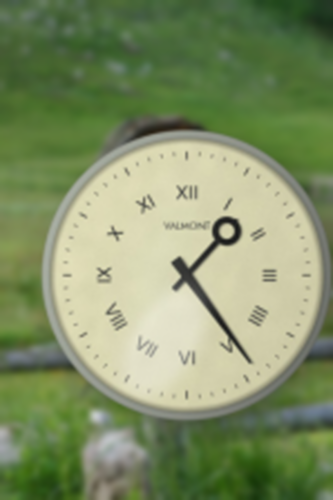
1:24
